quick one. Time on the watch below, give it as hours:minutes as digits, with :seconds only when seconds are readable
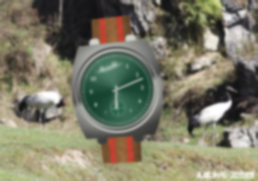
6:12
